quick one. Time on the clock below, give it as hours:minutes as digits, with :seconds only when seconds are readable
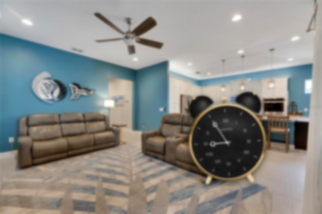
8:55
